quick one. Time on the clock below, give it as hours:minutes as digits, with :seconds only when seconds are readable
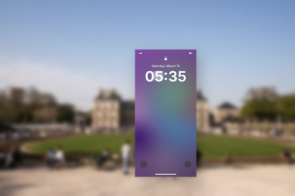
5:35
